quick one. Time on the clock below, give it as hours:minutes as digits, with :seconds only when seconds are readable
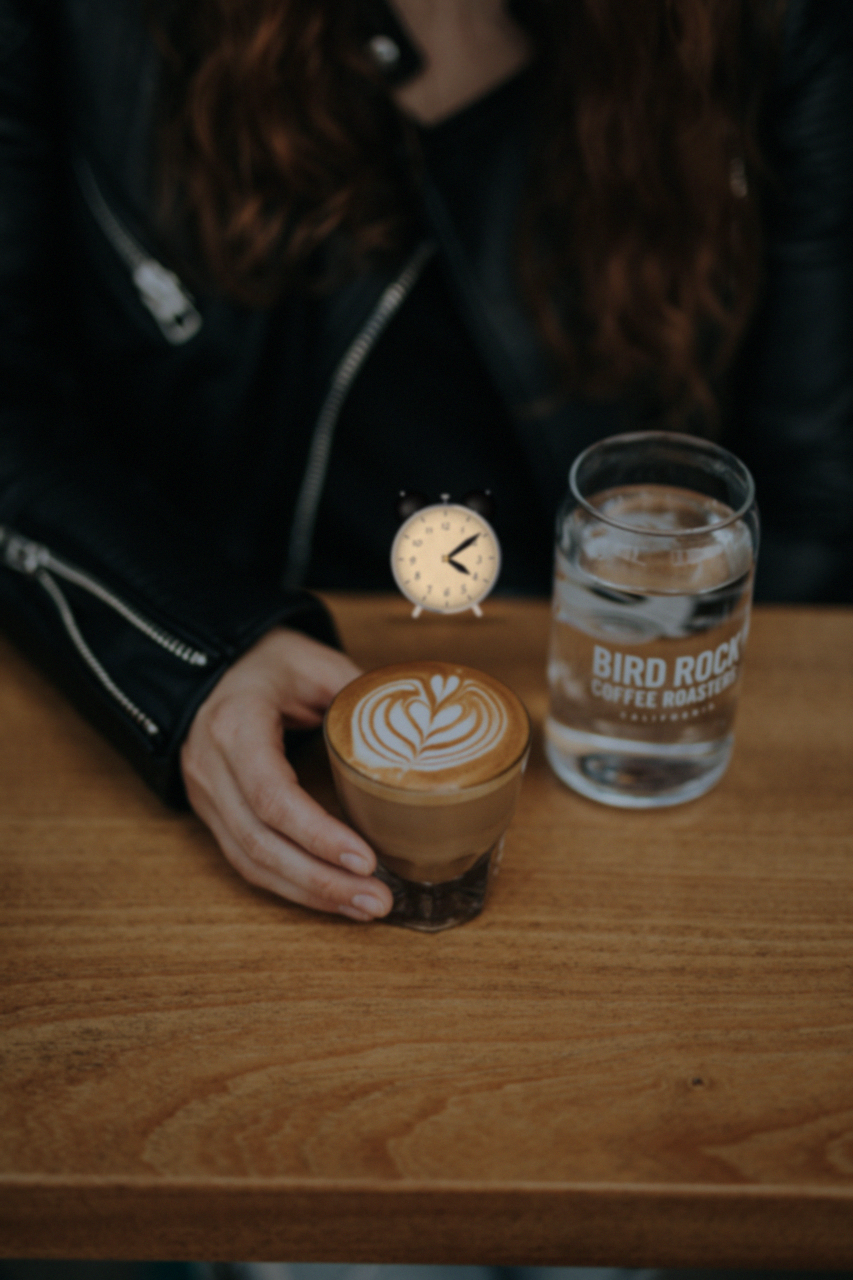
4:09
